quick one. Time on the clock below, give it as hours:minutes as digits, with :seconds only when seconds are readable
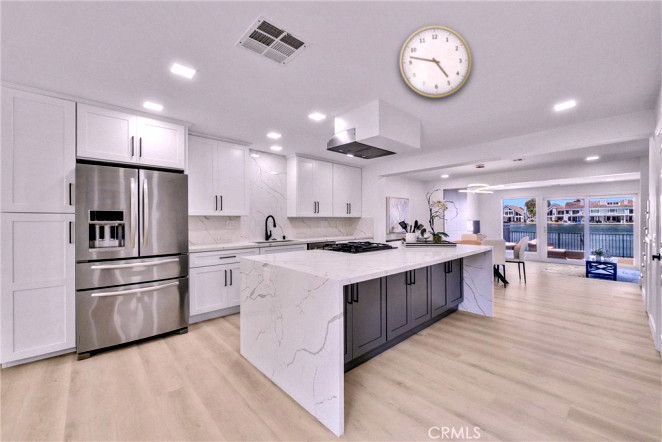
4:47
